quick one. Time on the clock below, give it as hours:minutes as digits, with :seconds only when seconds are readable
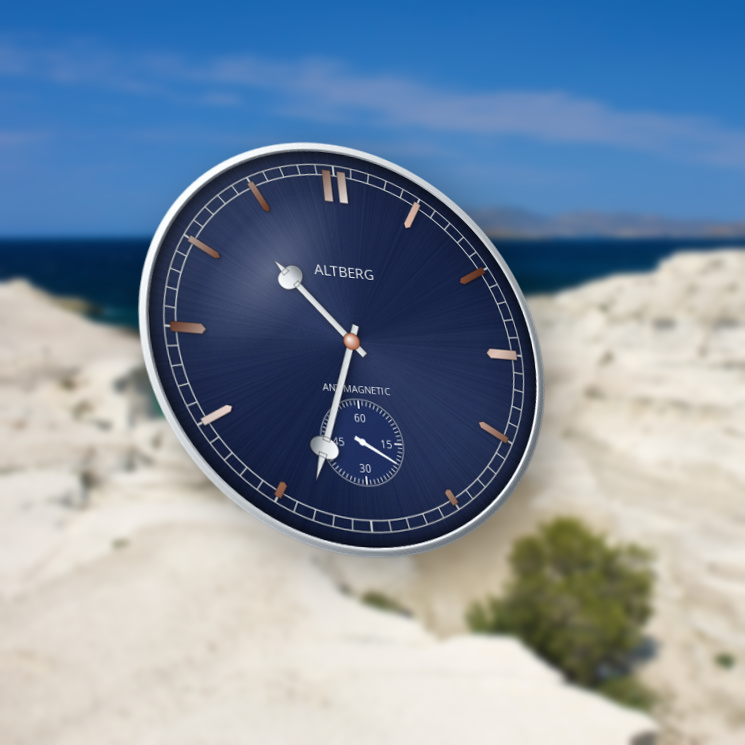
10:33:20
